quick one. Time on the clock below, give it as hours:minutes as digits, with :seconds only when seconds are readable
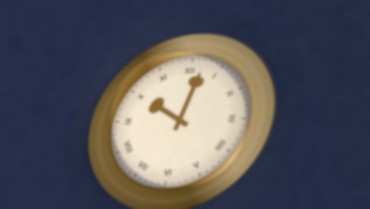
10:02
